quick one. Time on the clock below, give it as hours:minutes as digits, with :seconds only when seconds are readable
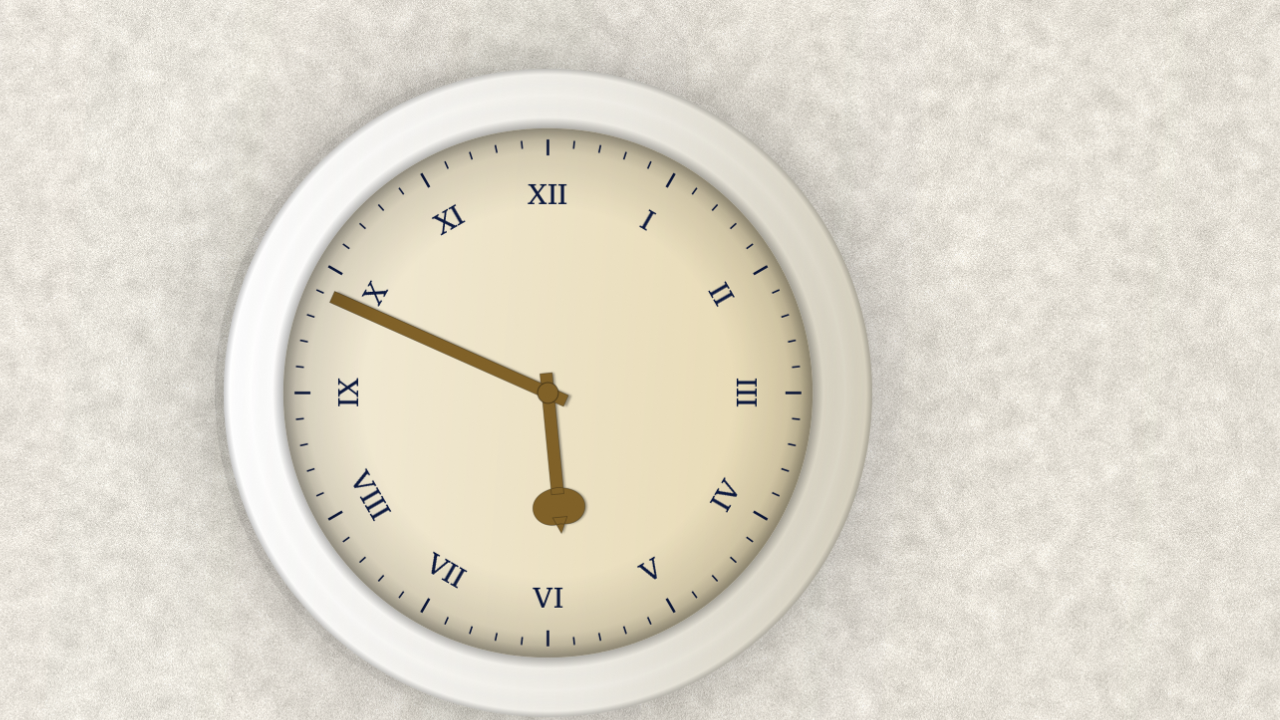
5:49
